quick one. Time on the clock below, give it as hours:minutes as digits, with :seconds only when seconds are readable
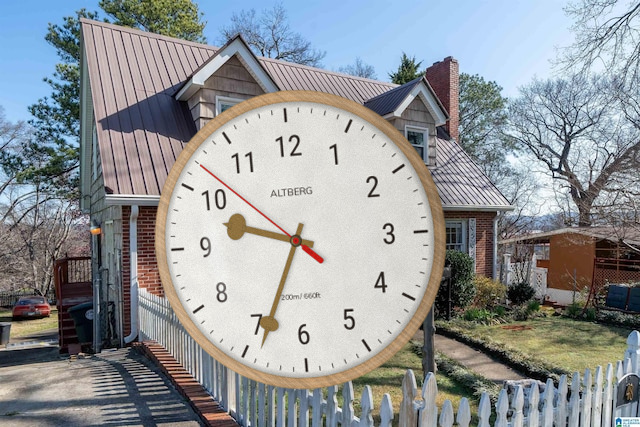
9:33:52
